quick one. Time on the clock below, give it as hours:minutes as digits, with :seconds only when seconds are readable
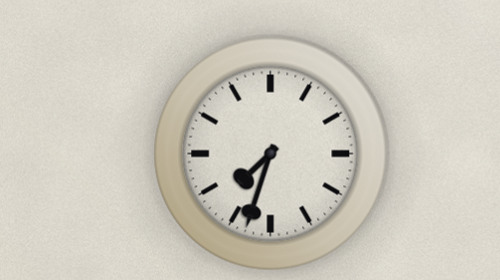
7:33
